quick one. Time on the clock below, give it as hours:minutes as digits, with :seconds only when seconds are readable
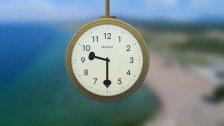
9:30
